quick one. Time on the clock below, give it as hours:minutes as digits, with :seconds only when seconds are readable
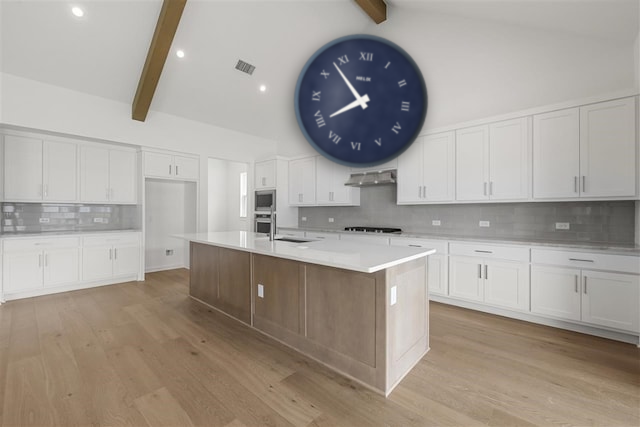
7:53
